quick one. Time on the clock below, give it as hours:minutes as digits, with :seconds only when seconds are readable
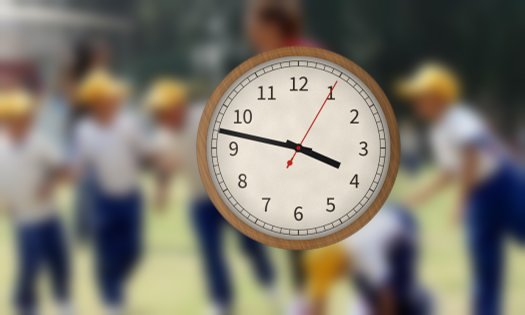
3:47:05
